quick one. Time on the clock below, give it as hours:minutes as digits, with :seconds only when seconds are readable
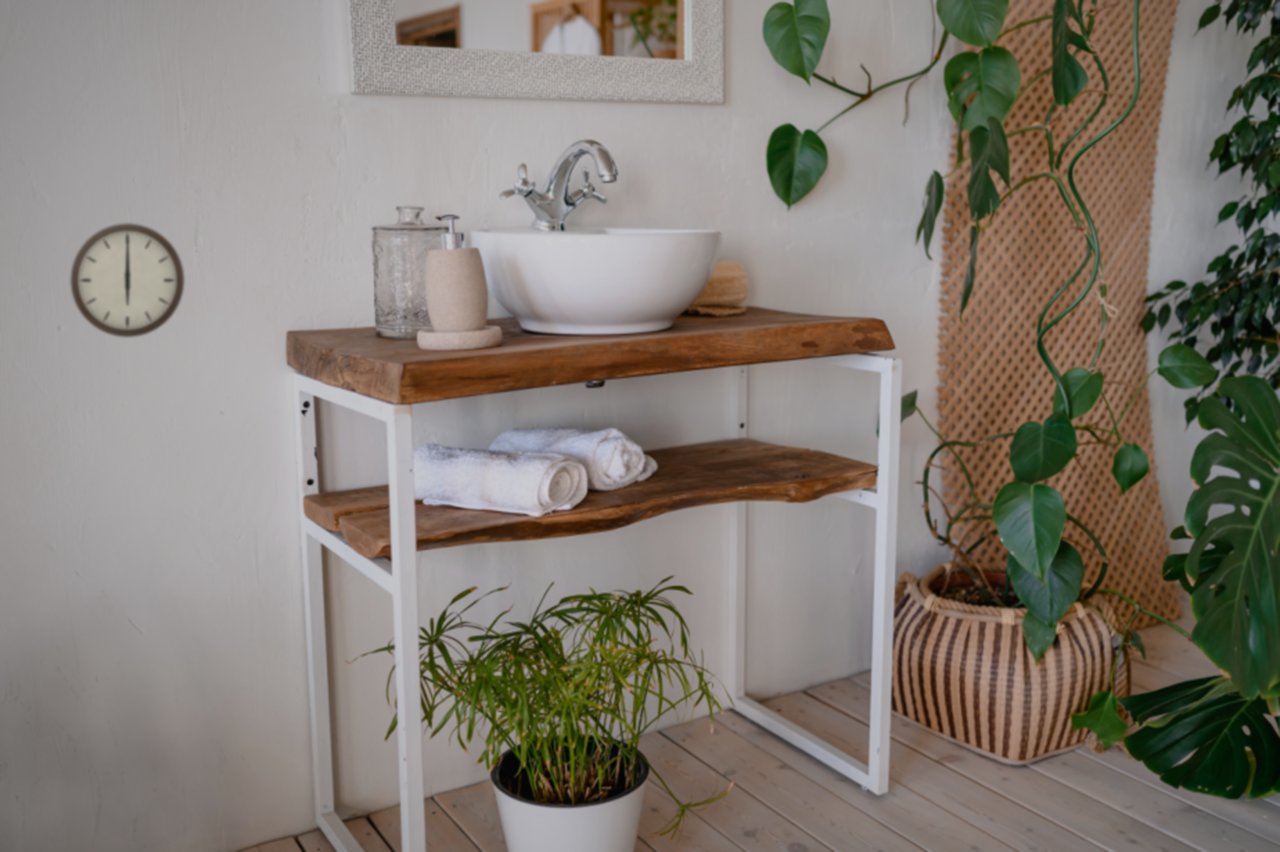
6:00
